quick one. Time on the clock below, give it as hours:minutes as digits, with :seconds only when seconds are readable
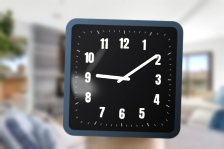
9:09
